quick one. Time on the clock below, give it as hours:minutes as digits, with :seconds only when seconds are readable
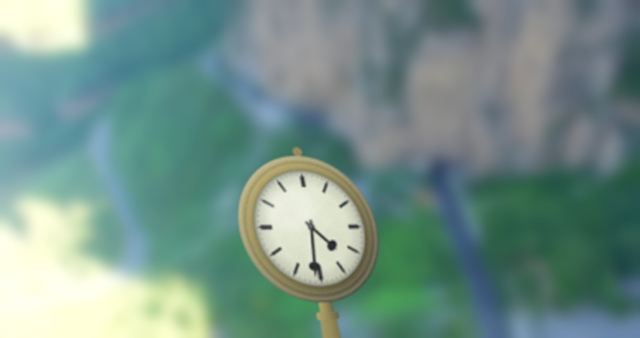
4:31
